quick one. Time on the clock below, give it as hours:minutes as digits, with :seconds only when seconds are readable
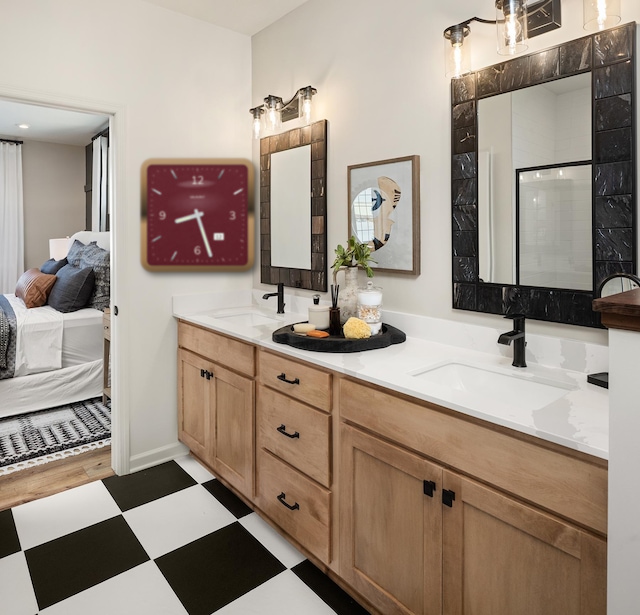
8:27
